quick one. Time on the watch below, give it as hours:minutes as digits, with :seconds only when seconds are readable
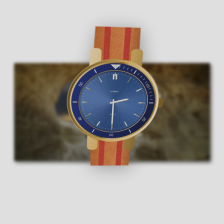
2:30
